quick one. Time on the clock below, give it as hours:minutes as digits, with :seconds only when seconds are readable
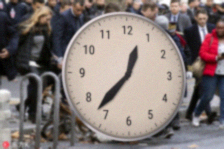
12:37
